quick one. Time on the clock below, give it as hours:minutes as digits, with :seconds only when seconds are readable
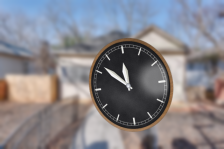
11:52
